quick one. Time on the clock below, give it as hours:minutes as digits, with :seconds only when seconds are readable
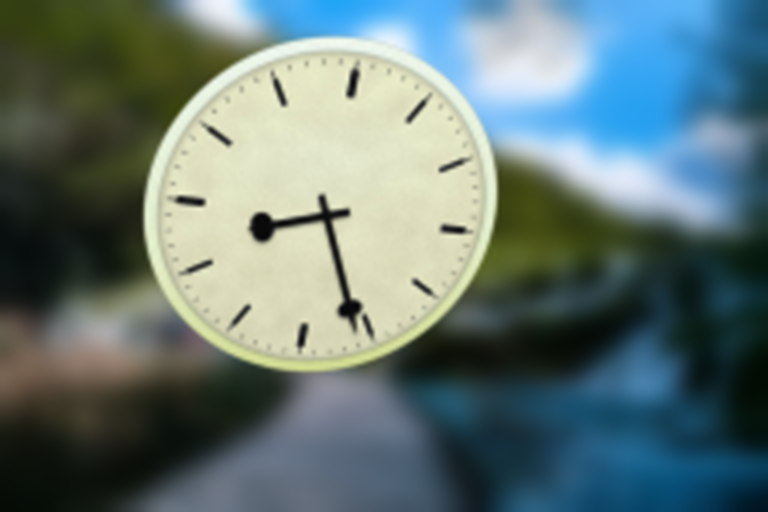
8:26
